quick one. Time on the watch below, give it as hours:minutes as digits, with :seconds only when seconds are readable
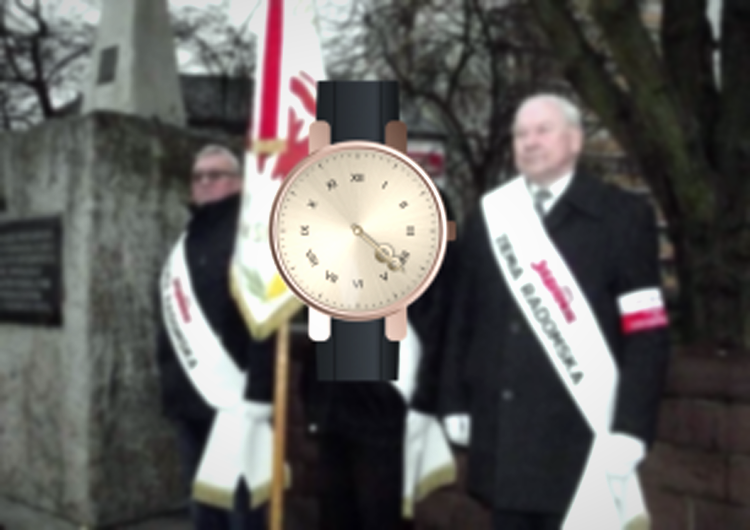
4:22
